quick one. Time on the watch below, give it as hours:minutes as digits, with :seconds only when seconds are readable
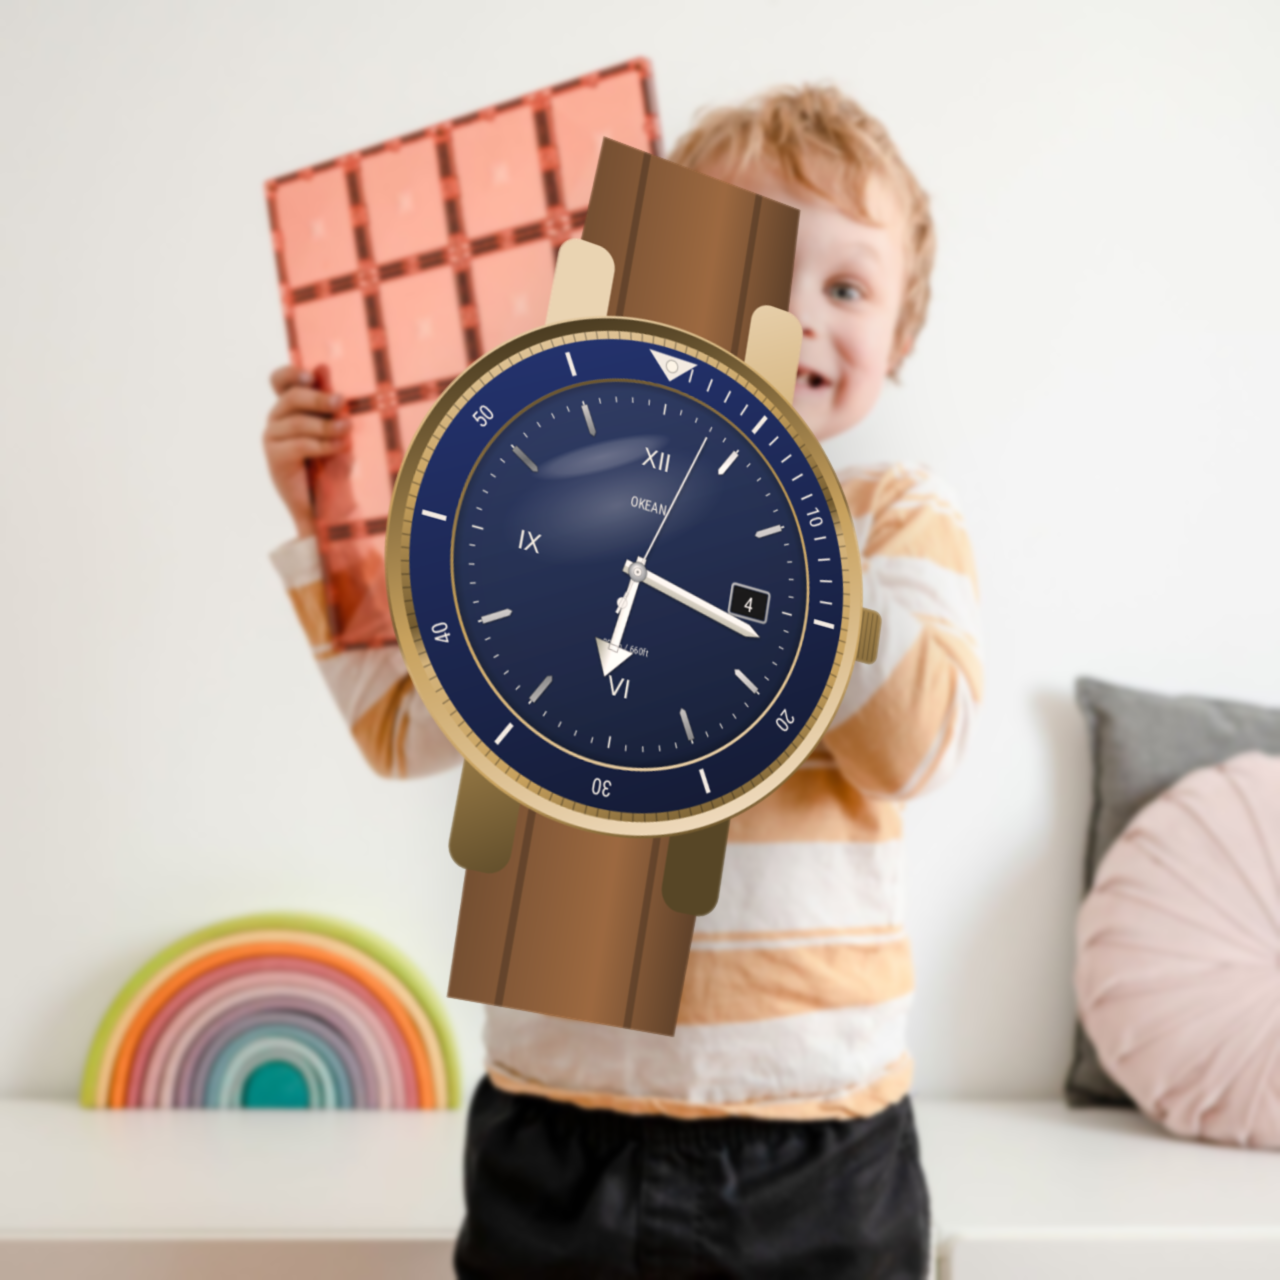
6:17:03
